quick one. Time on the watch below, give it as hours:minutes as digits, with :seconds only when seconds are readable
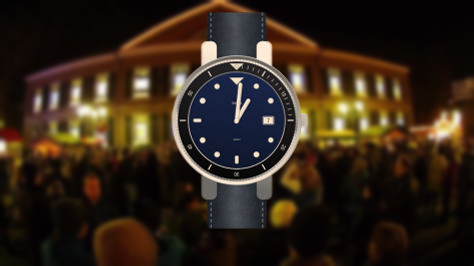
1:01
